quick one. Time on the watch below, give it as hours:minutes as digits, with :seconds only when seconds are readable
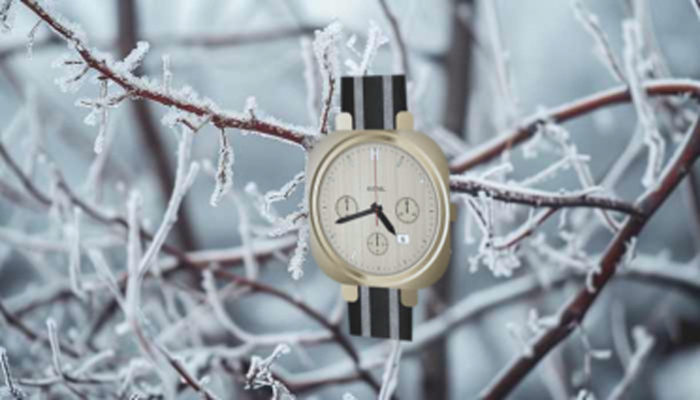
4:42
